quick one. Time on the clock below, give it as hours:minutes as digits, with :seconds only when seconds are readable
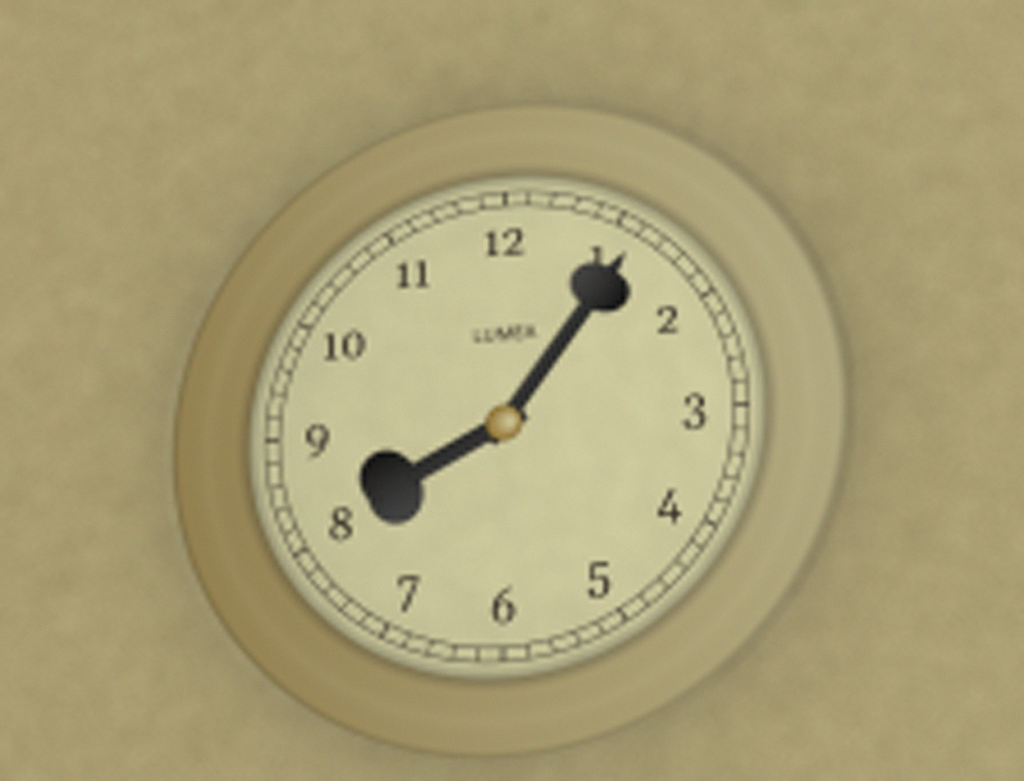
8:06
